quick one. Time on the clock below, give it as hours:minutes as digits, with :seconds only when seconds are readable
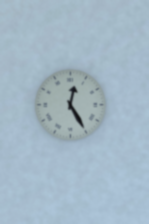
12:25
